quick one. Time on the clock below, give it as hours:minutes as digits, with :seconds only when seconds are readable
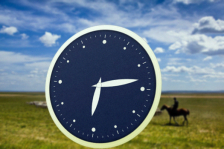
6:13
